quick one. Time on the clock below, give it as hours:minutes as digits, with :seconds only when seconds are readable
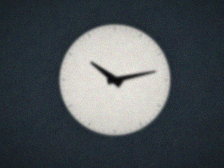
10:13
